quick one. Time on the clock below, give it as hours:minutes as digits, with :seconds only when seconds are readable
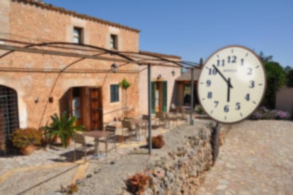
5:52
